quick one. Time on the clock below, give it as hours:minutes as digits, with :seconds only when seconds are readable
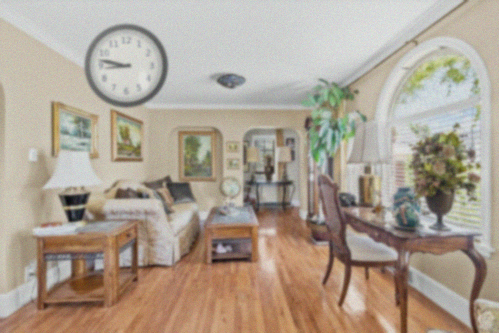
8:47
